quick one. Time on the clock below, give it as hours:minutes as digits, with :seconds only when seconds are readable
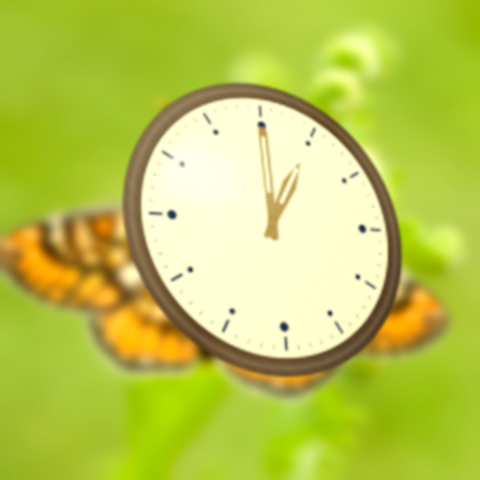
1:00
